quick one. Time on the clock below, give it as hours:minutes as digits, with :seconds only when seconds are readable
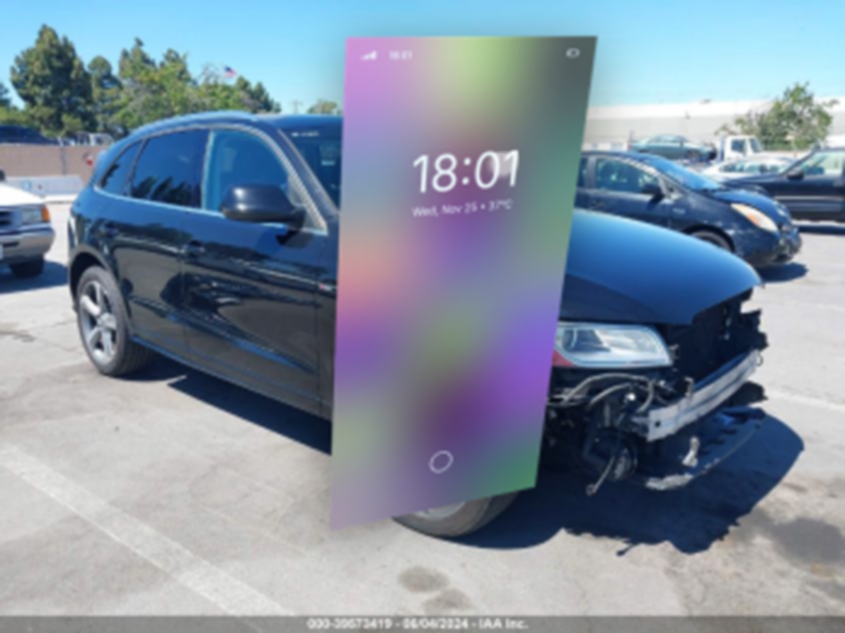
18:01
